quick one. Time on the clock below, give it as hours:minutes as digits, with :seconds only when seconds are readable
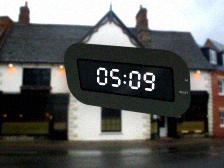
5:09
